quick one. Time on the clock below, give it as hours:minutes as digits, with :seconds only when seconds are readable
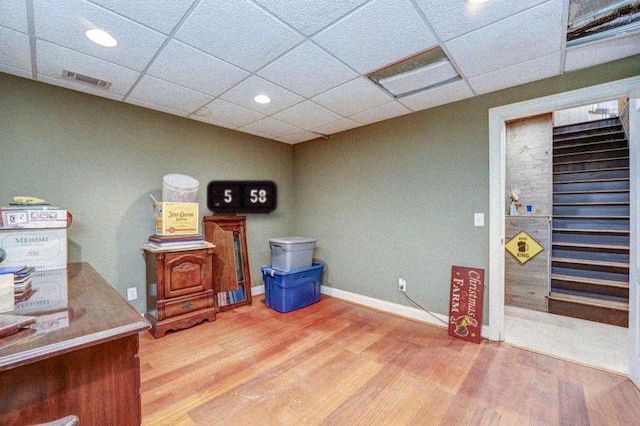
5:58
